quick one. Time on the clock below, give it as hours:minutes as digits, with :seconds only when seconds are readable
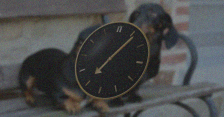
7:06
